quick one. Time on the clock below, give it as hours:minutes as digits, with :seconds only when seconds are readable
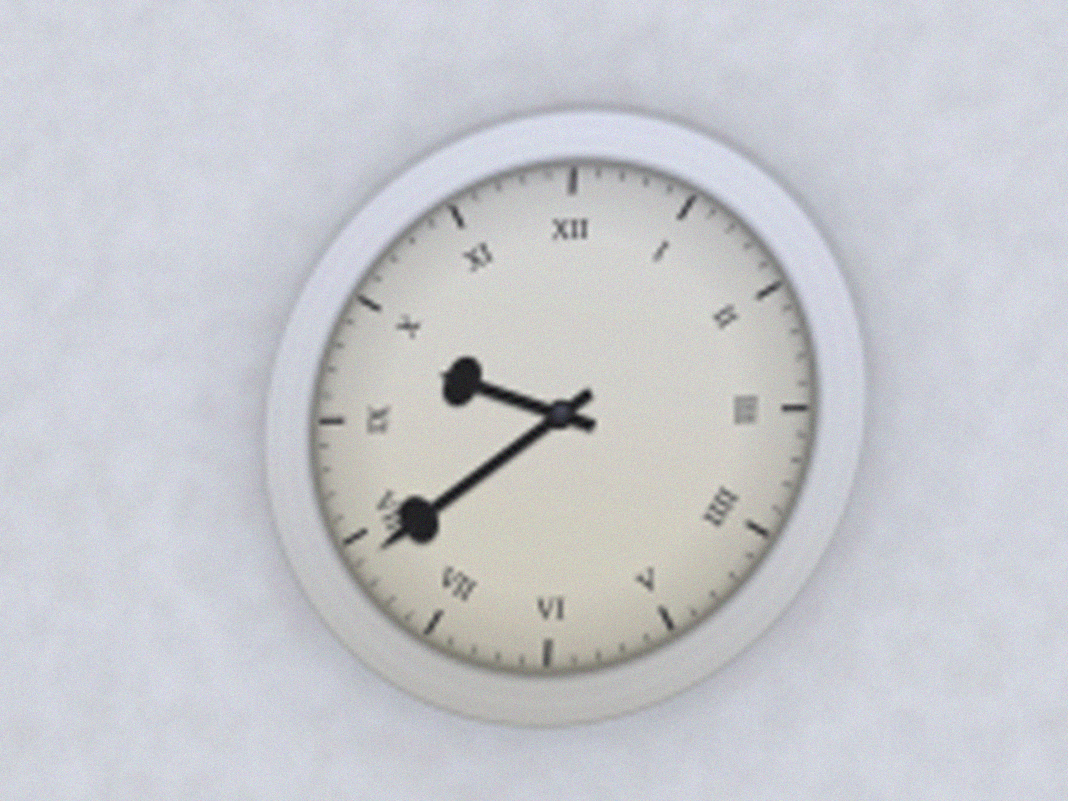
9:39
